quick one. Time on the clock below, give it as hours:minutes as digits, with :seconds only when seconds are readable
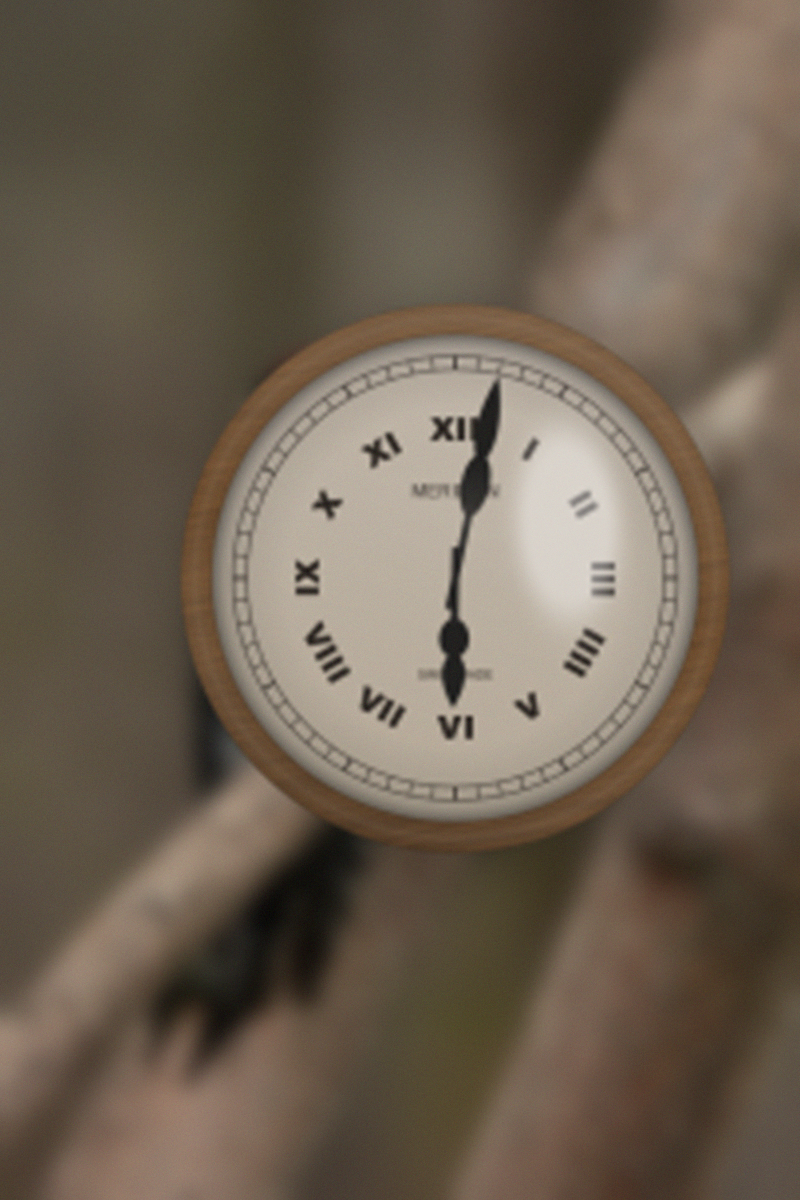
6:02
